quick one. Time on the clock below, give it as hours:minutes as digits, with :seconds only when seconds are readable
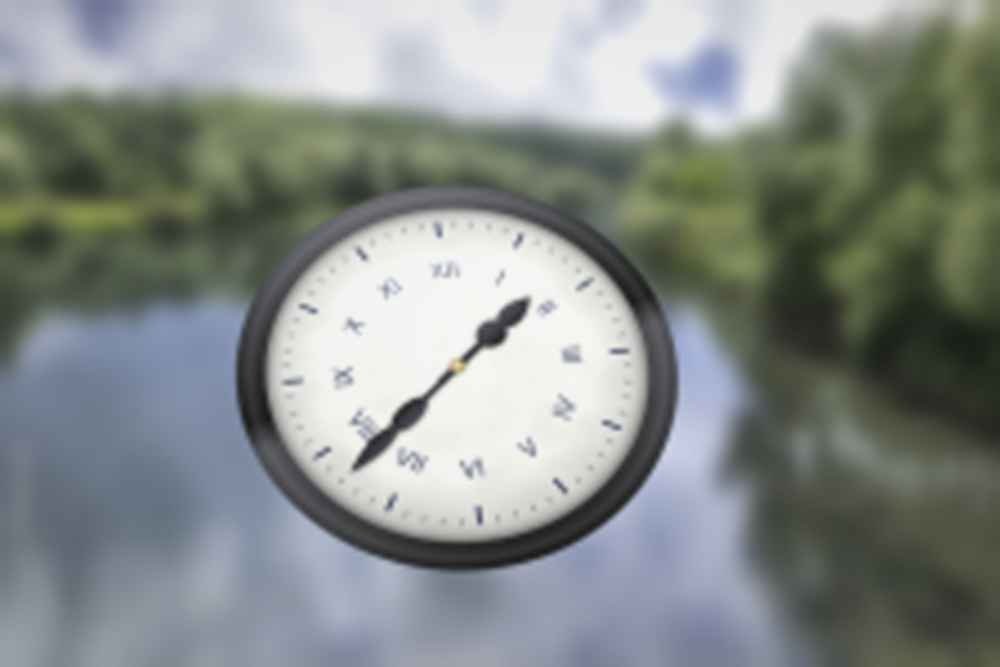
1:38
